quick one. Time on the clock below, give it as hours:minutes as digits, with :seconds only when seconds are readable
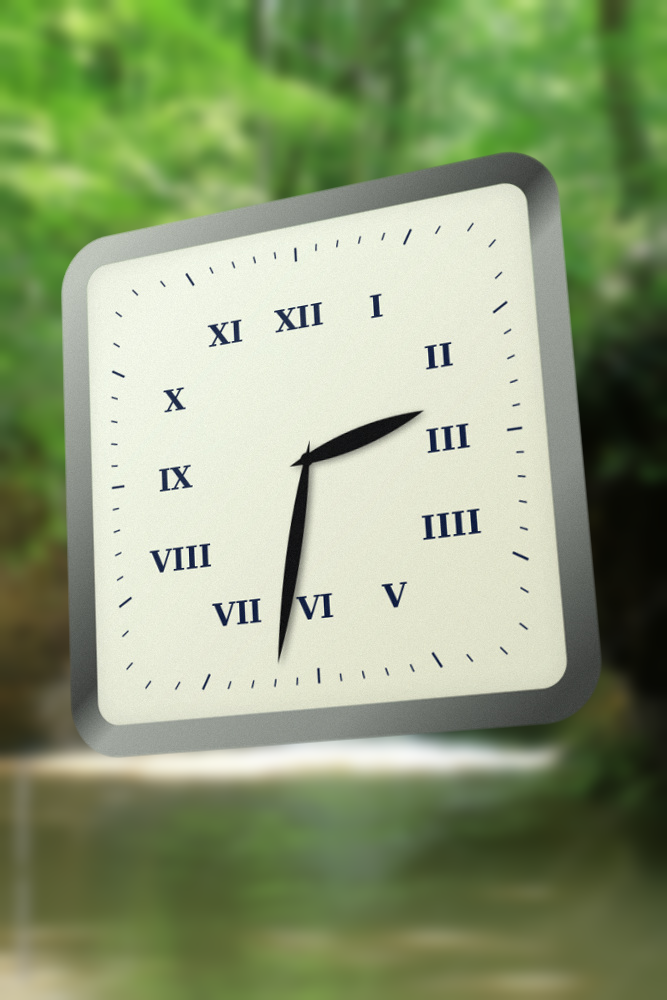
2:32
